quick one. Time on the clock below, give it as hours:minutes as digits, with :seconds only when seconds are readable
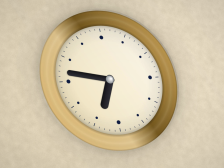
6:47
